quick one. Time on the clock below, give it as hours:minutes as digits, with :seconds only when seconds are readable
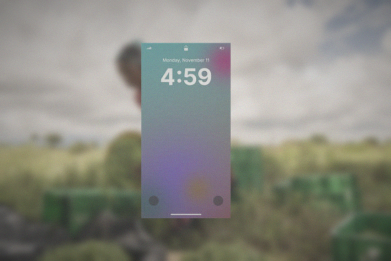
4:59
